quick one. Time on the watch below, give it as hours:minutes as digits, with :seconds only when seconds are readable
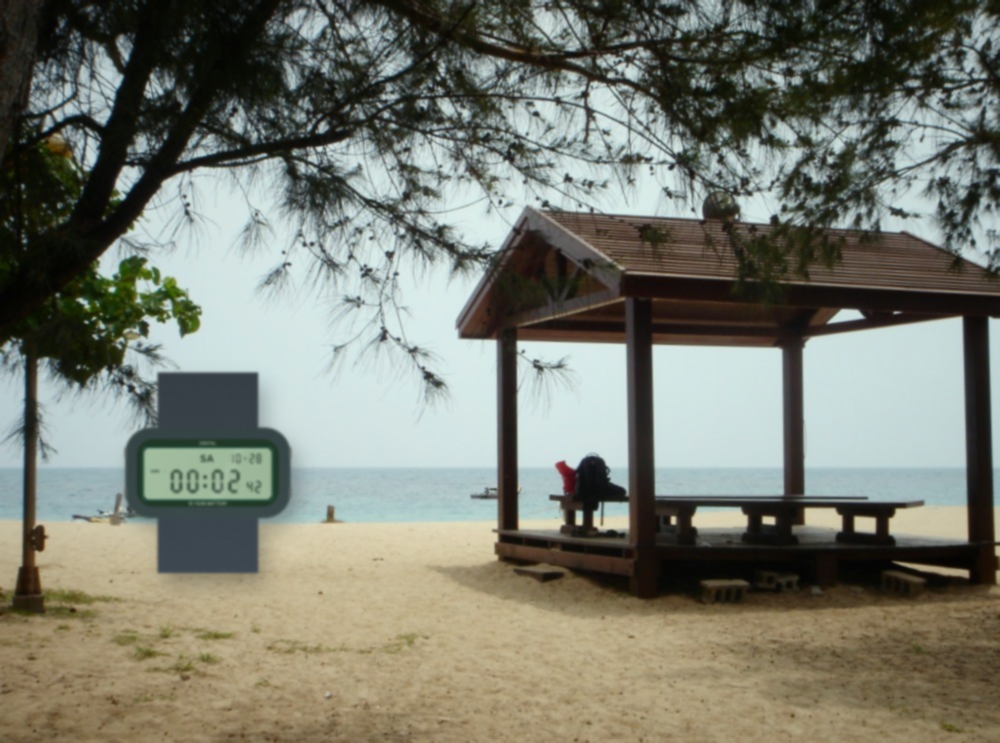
0:02:42
